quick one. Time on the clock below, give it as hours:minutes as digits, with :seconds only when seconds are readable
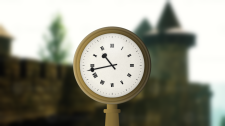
10:43
